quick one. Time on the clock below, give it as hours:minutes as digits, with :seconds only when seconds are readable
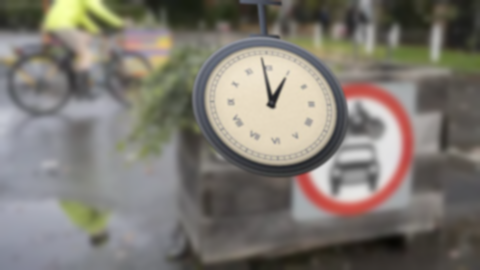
12:59
